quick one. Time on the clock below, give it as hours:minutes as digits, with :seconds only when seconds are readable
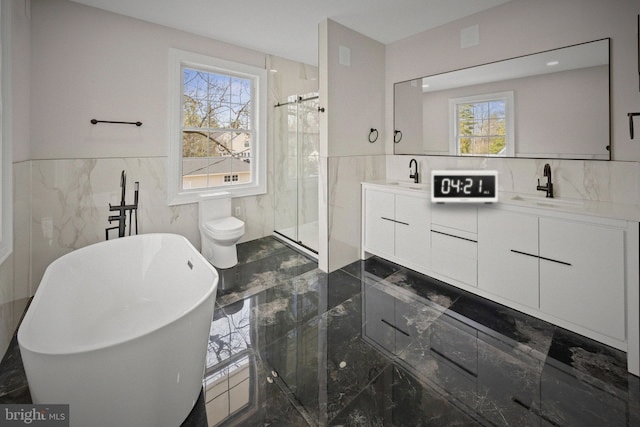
4:21
